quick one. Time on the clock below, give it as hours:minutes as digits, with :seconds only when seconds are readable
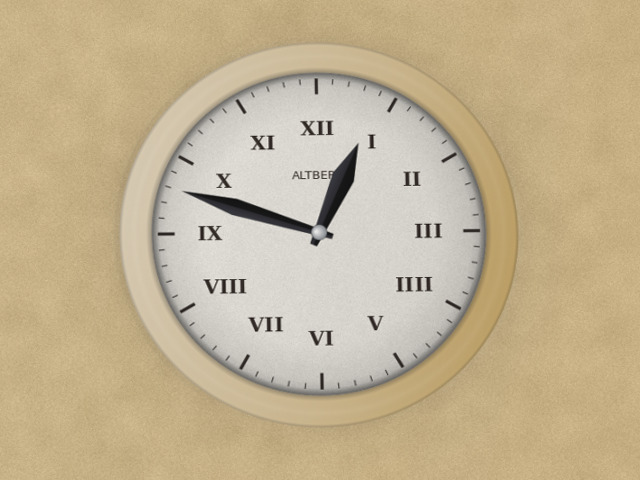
12:48
